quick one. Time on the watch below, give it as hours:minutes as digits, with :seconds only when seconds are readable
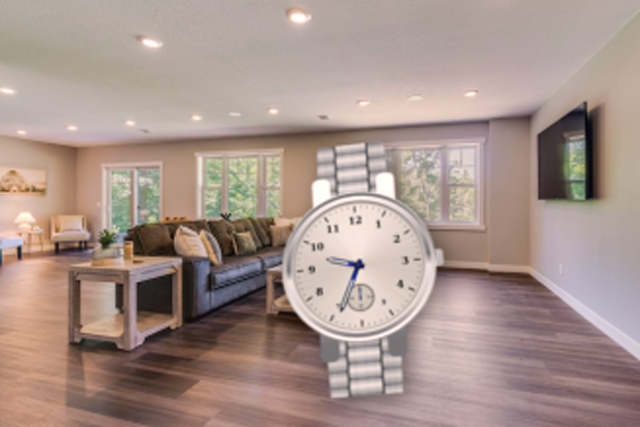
9:34
